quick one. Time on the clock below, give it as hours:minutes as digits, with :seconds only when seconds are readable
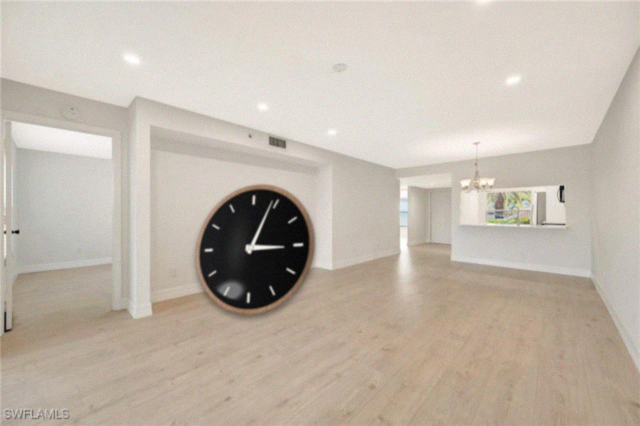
3:04
